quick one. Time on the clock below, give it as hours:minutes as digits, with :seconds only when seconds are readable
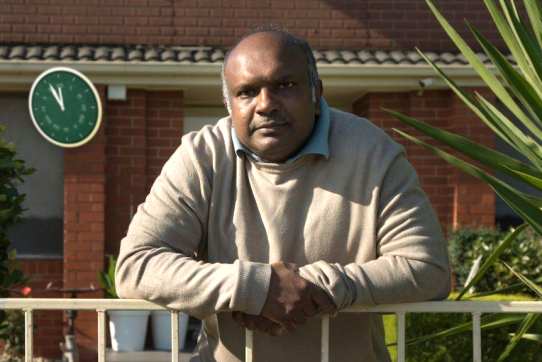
11:56
